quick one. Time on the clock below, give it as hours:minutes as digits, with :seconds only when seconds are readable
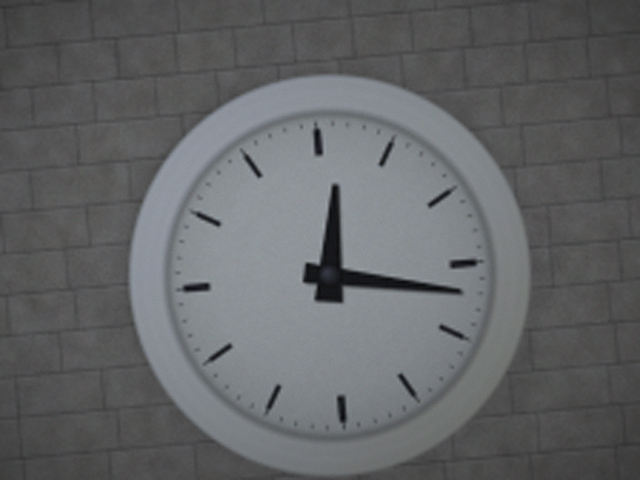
12:17
